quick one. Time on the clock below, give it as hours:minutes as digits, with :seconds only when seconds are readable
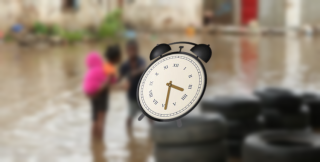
3:29
